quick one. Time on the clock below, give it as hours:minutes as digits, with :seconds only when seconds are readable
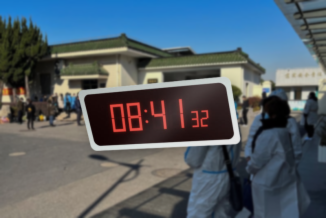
8:41:32
